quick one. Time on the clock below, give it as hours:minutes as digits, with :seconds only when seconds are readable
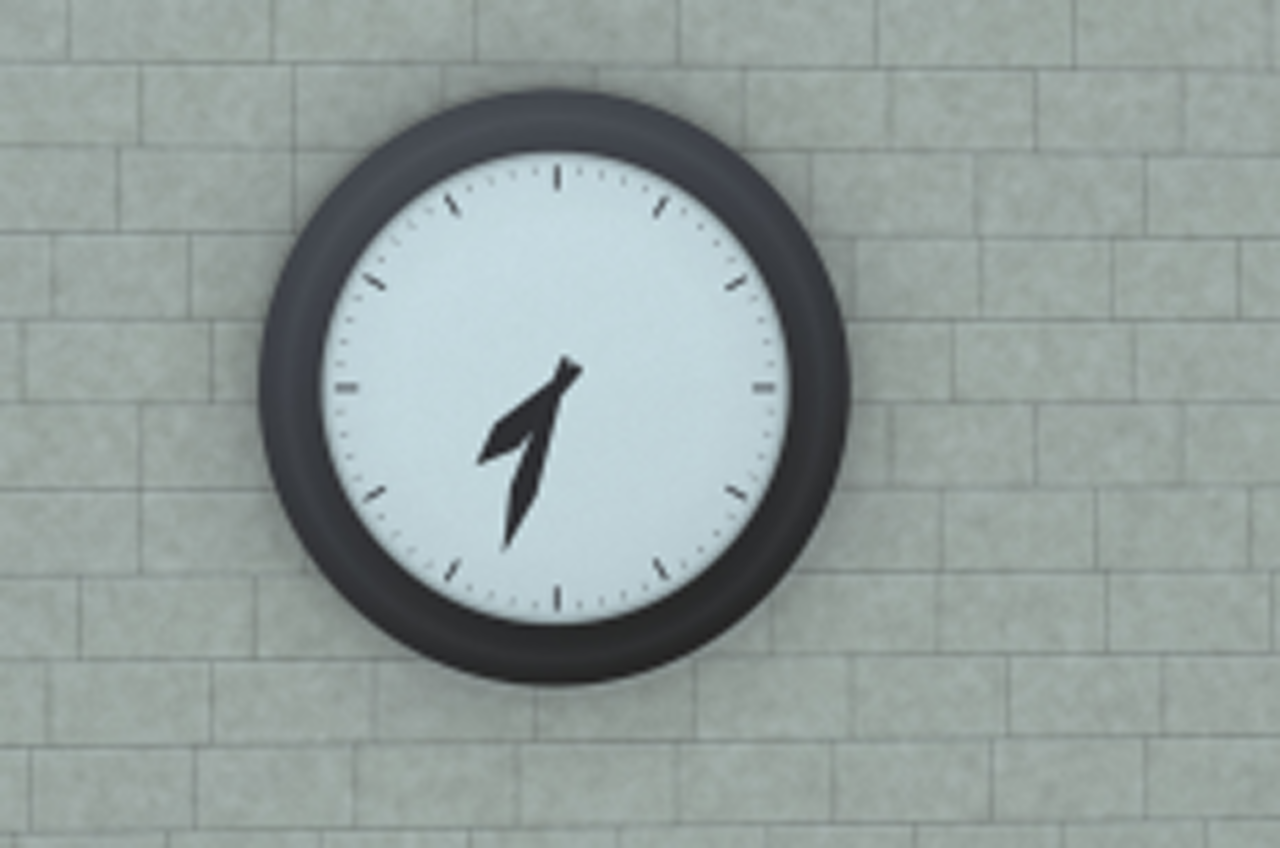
7:33
